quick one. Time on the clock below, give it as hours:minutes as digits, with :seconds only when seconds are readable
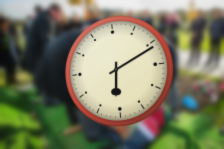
6:11
